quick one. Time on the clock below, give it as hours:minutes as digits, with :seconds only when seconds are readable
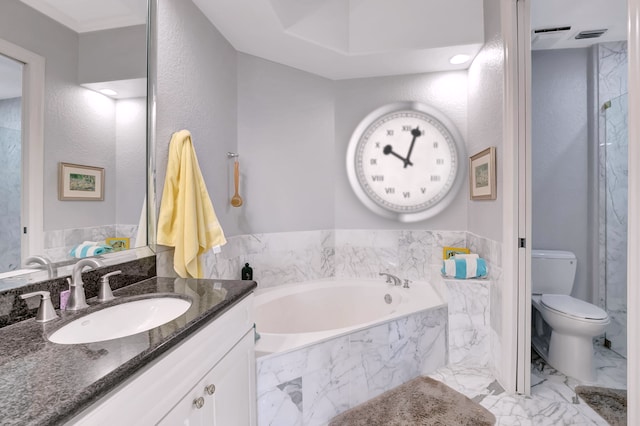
10:03
